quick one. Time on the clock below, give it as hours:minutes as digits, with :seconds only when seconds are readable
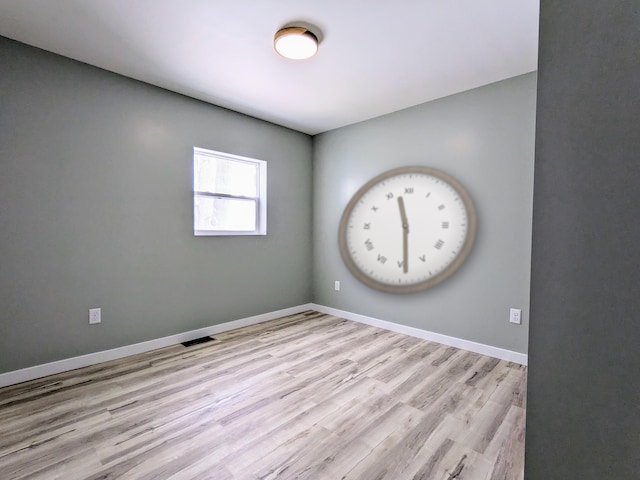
11:29
